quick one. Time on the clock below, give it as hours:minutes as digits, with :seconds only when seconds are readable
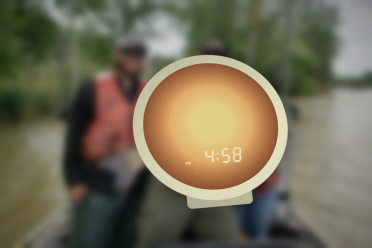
4:58
